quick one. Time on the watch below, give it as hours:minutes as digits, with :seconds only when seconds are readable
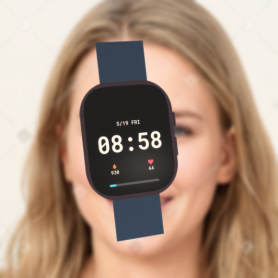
8:58
